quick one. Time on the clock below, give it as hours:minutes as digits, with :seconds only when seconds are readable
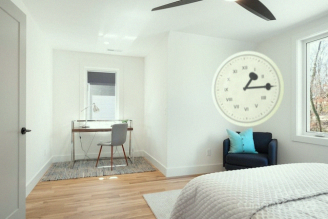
1:15
